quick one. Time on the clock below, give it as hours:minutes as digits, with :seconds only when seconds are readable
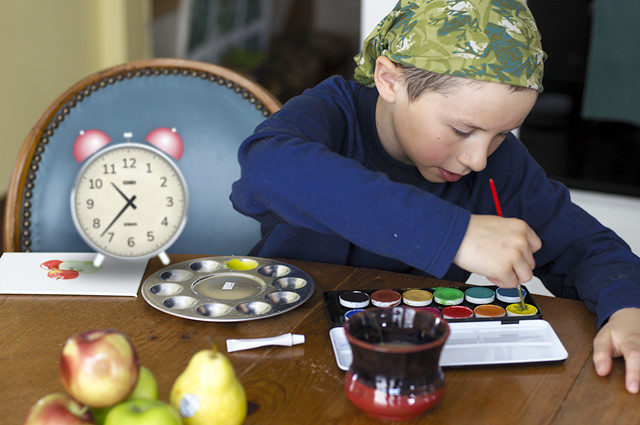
10:37
